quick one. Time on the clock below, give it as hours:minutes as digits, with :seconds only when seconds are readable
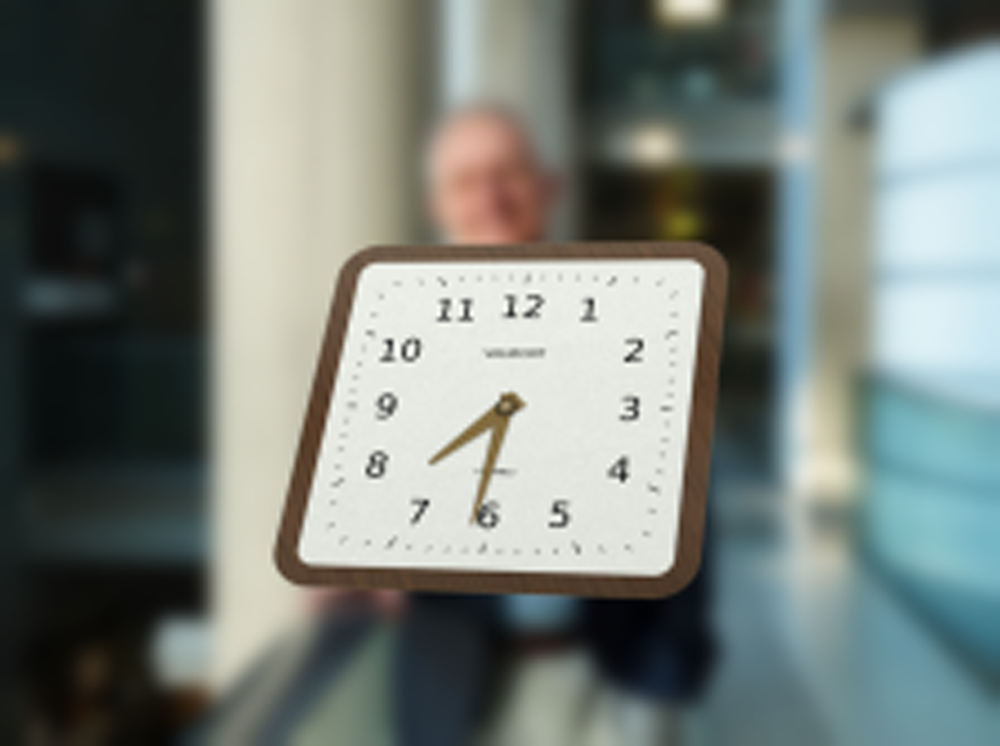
7:31
